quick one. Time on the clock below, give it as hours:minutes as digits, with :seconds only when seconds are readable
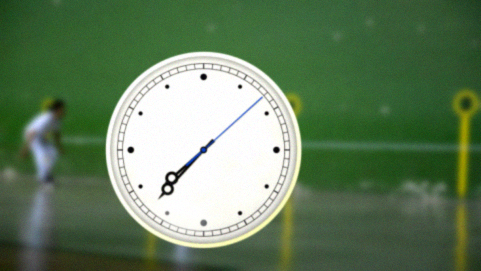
7:37:08
